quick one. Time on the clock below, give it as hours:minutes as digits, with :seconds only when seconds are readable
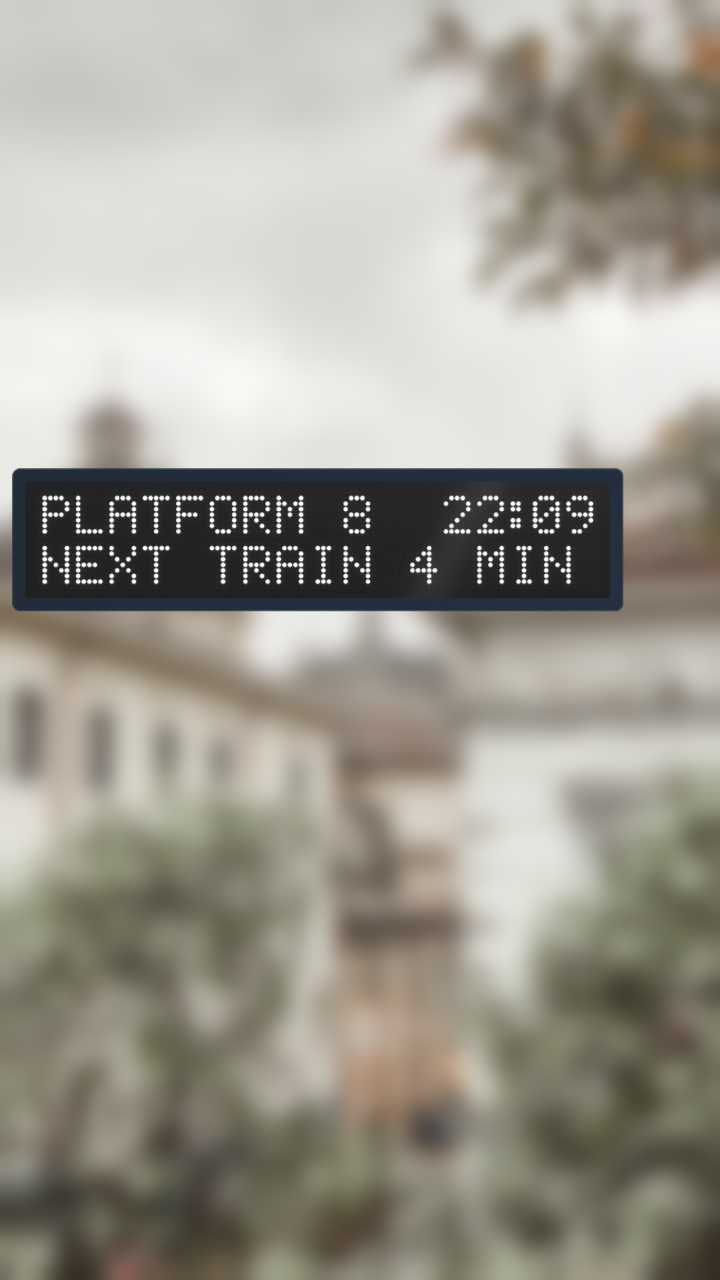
22:09
